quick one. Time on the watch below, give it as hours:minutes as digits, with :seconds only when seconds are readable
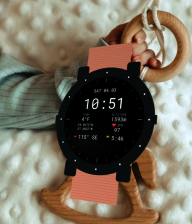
10:51
